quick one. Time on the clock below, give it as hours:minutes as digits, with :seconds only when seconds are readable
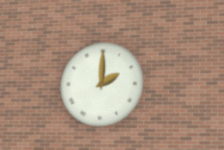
2:00
